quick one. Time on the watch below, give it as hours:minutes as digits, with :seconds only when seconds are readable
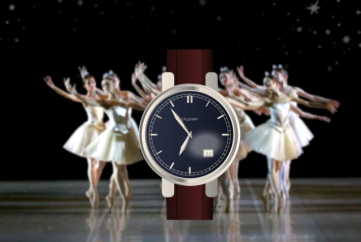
6:54
